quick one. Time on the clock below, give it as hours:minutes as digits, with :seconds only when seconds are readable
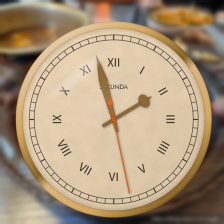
1:57:28
